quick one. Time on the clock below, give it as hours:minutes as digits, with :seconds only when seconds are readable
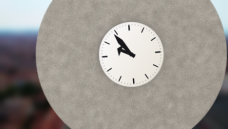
9:54
